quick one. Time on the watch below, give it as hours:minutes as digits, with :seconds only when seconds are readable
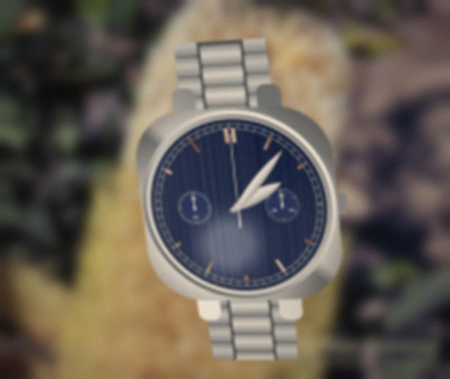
2:07
